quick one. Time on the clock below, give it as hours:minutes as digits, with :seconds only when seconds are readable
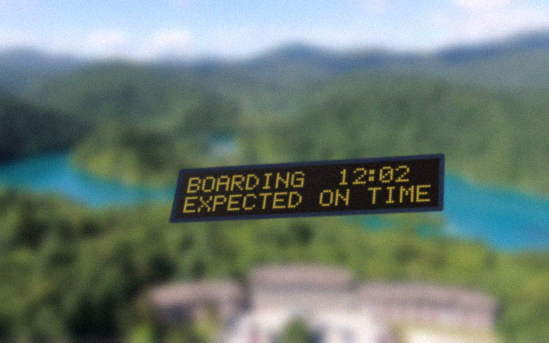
12:02
